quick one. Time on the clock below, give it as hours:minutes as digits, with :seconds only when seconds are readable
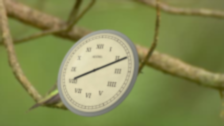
8:11
